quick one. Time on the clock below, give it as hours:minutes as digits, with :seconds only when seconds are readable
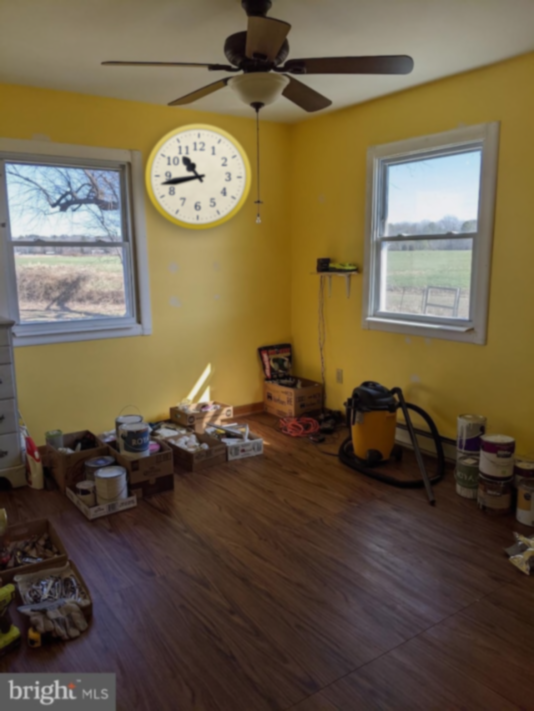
10:43
